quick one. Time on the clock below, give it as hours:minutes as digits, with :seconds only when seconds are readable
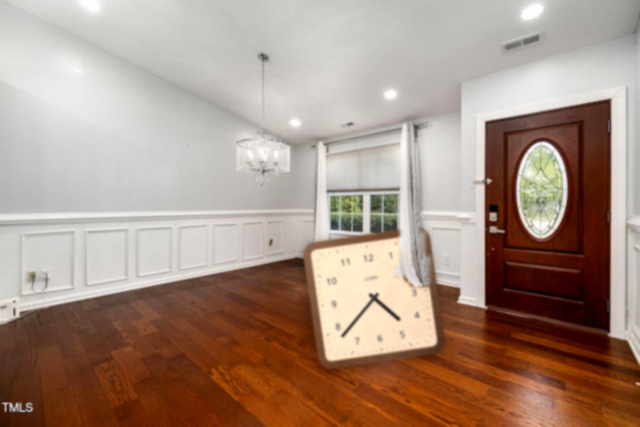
4:38
